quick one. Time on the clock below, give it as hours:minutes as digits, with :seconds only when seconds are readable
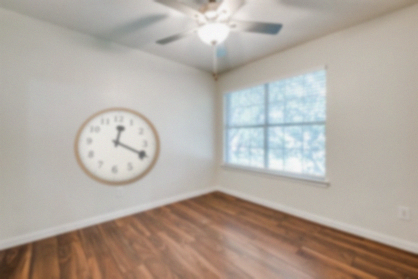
12:19
